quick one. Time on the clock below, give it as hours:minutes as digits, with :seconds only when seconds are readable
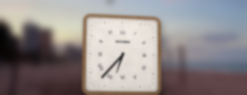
6:37
